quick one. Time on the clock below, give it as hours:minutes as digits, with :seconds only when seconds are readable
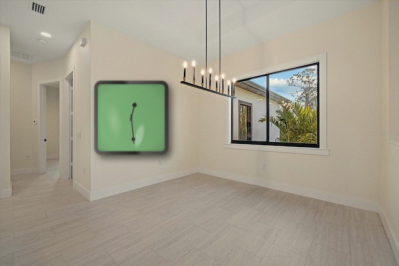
12:29
